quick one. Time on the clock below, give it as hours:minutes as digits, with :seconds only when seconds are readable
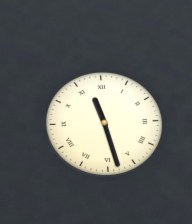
11:28
